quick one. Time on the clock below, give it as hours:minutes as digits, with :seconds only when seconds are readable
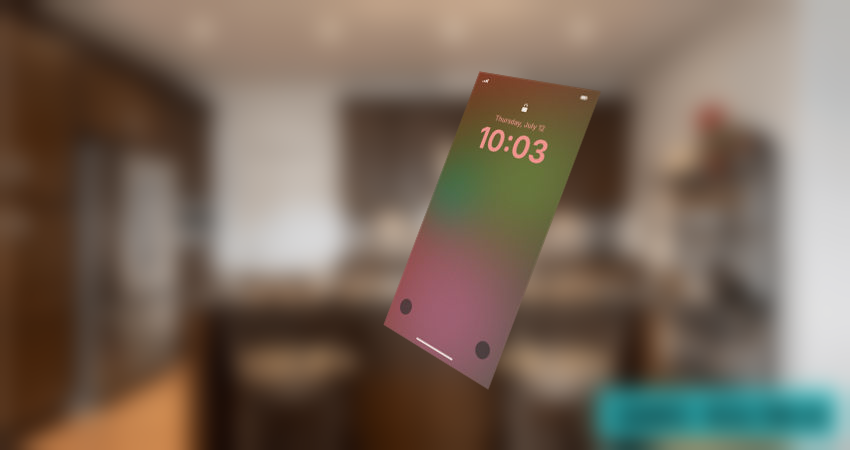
10:03
